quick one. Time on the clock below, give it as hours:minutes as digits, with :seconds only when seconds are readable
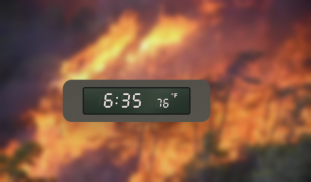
6:35
